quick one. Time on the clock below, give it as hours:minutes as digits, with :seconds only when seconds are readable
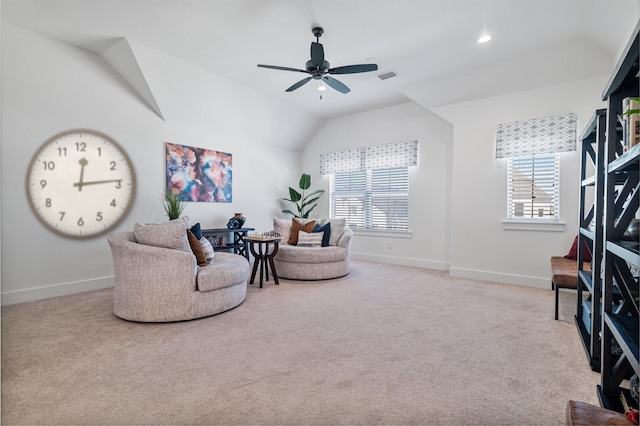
12:14
